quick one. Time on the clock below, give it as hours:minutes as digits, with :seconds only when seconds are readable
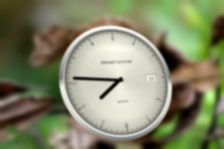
7:46
